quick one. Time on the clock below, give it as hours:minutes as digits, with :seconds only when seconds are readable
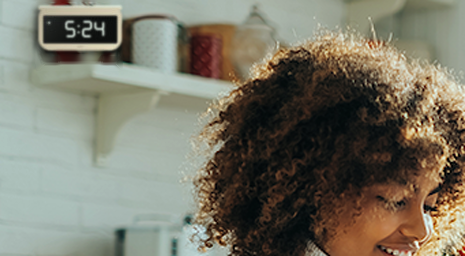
5:24
